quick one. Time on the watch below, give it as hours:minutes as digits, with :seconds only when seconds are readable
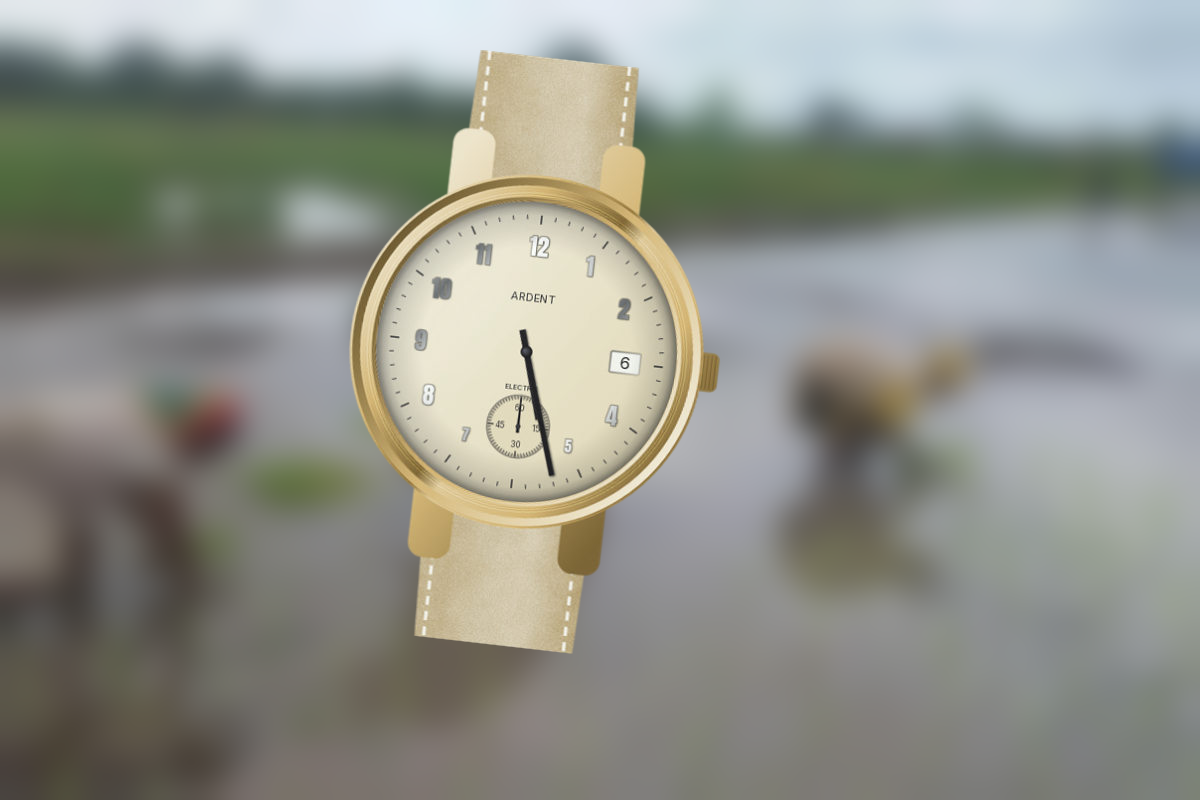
5:27
